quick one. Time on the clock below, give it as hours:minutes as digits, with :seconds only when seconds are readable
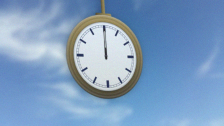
12:00
